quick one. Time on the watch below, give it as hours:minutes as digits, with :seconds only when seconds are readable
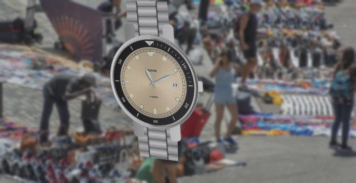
11:11
